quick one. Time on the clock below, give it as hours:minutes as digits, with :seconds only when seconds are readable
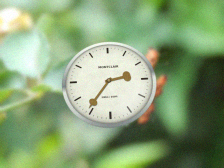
2:36
